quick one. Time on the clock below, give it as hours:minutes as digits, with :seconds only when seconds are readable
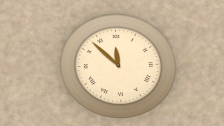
11:53
